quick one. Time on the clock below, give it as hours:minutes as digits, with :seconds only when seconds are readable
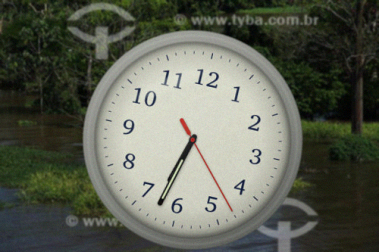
6:32:23
